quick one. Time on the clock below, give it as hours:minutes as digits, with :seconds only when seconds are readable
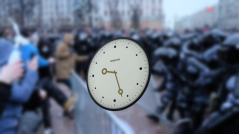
9:27
